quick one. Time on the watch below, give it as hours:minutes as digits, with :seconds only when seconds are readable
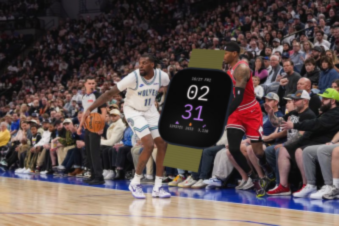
2:31
